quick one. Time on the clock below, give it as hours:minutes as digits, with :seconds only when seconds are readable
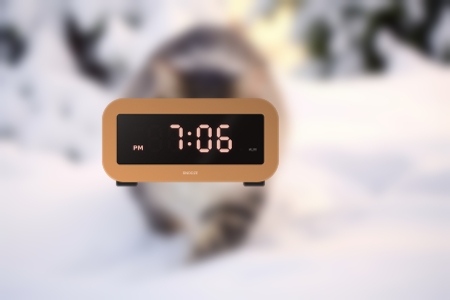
7:06
